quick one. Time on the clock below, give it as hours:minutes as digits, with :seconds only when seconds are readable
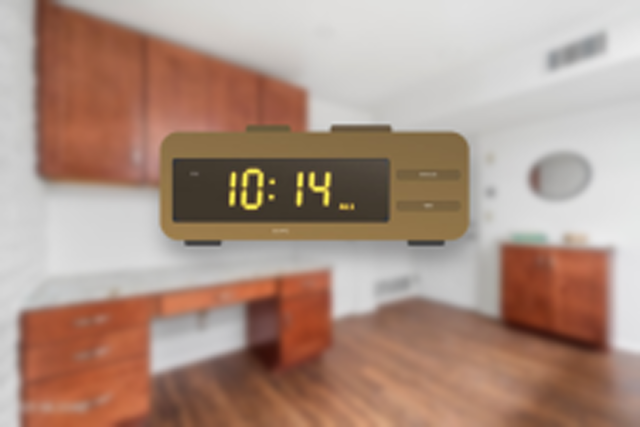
10:14
